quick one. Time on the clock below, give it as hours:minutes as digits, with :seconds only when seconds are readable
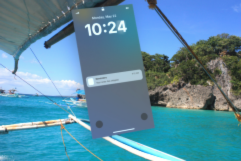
10:24
